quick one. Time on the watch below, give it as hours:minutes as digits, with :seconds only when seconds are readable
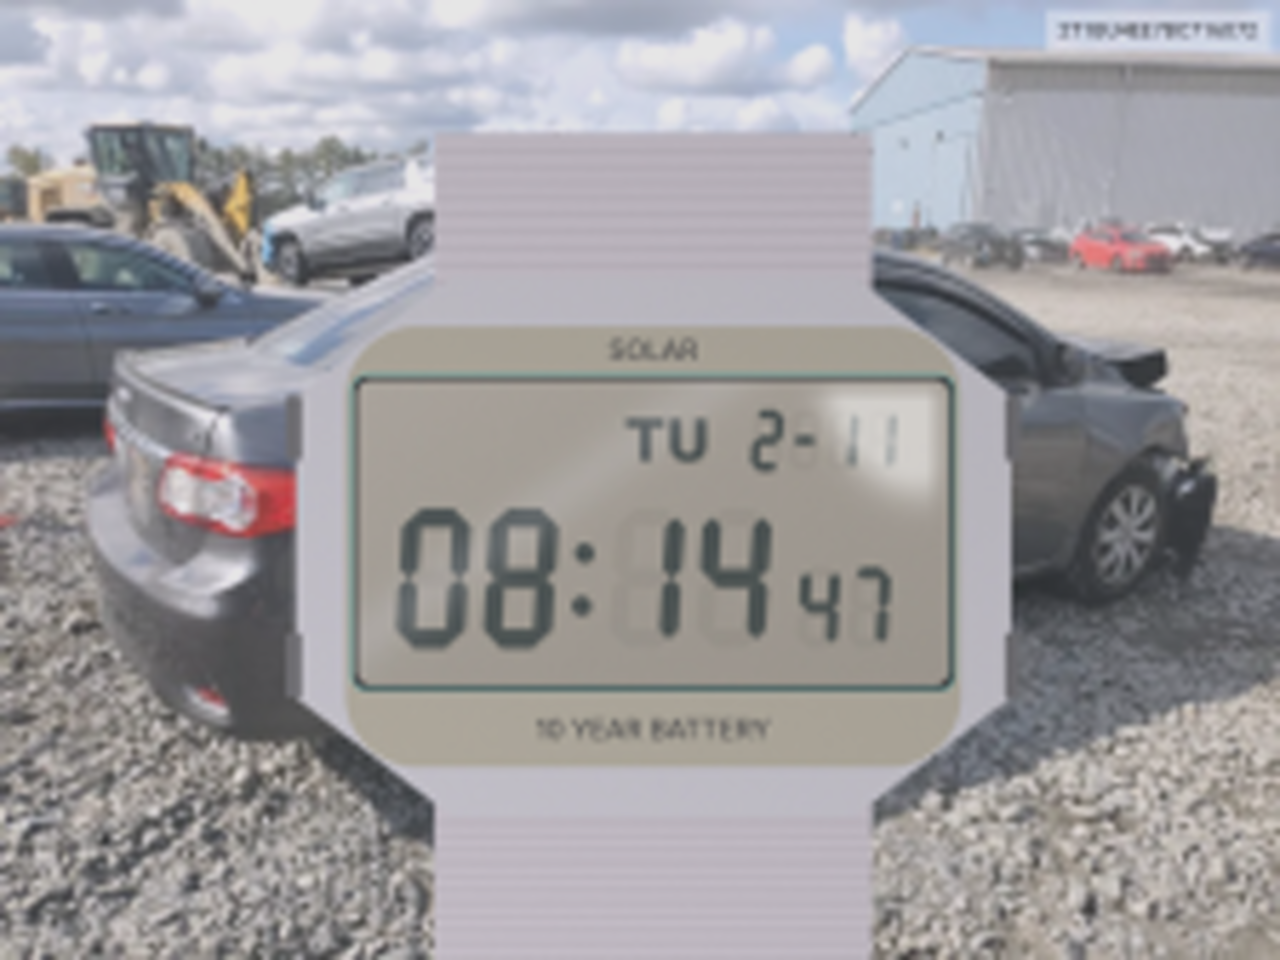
8:14:47
